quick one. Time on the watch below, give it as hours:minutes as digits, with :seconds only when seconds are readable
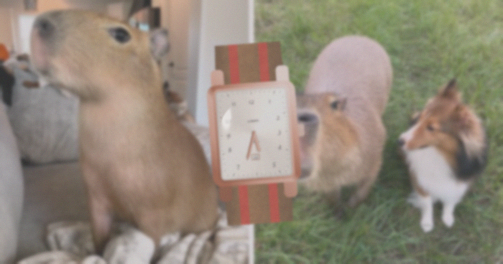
5:33
